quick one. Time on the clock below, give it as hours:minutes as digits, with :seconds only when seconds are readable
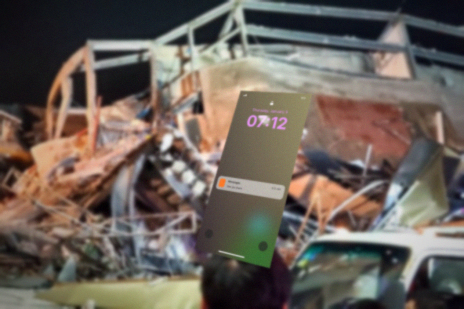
7:12
